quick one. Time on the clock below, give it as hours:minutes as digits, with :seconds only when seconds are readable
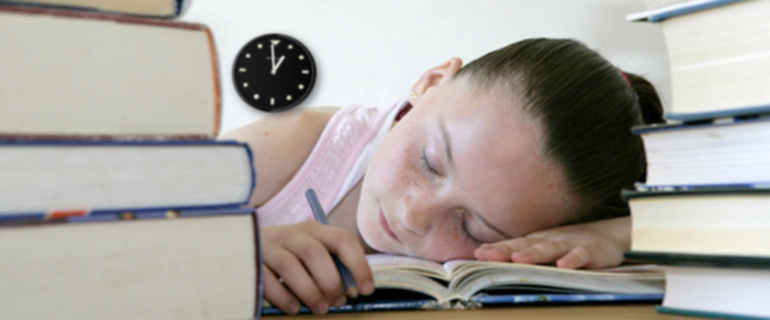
12:59
